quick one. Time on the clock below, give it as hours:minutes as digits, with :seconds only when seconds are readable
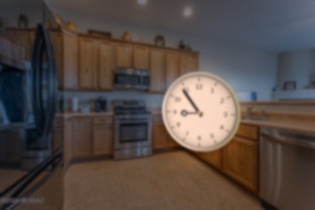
8:54
